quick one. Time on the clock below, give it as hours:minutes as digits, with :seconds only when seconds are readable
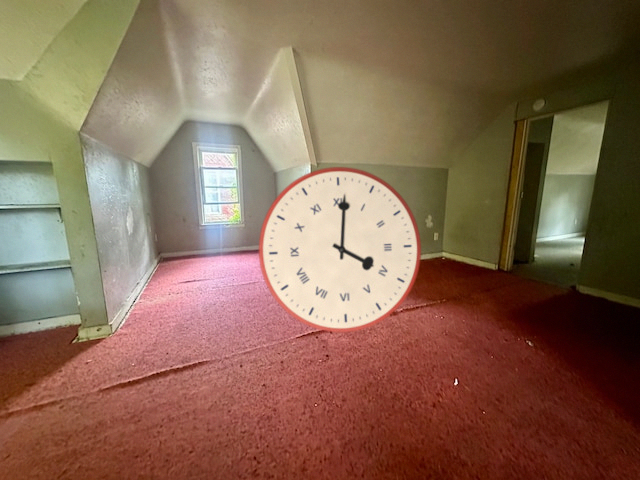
4:01
